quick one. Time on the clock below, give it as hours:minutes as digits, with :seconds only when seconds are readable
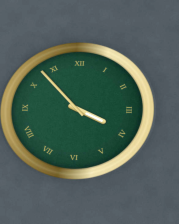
3:53
